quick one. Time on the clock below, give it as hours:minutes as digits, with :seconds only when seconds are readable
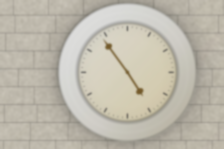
4:54
